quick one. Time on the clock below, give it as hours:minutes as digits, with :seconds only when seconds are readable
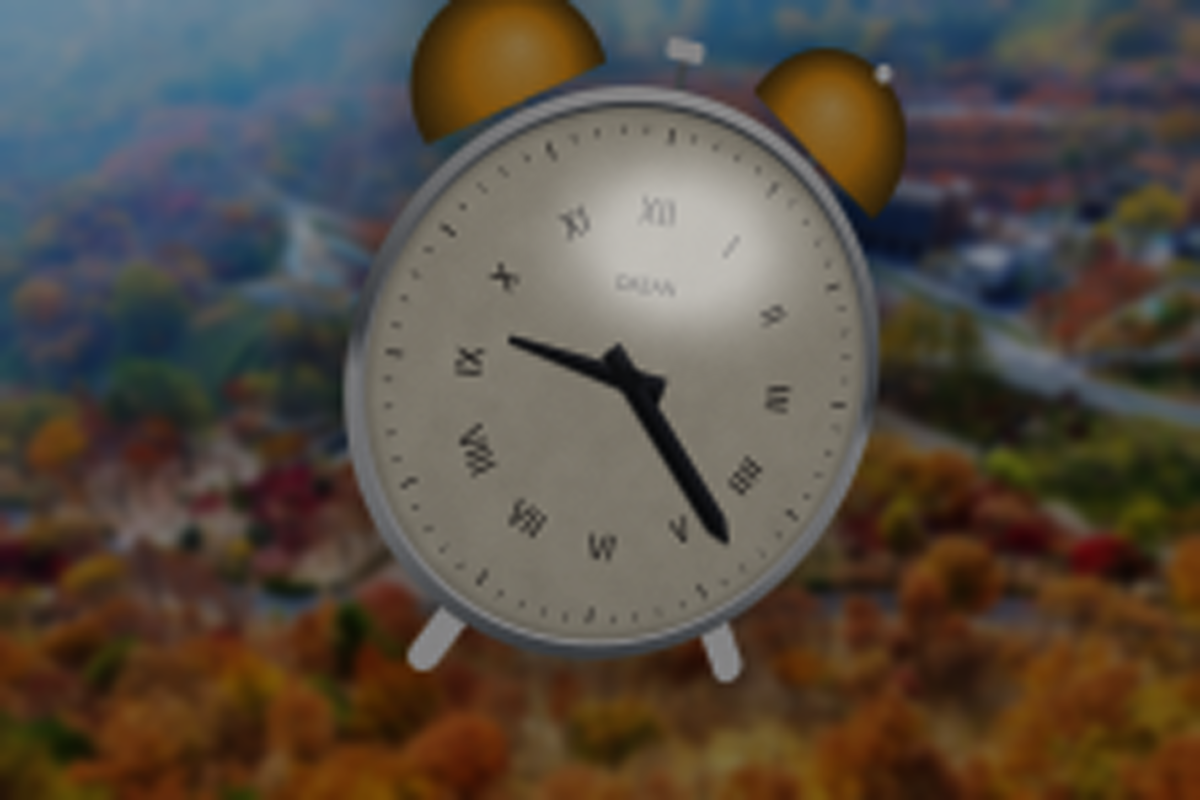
9:23
